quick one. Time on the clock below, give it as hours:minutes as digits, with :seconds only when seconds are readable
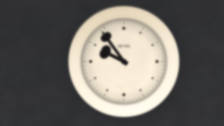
9:54
